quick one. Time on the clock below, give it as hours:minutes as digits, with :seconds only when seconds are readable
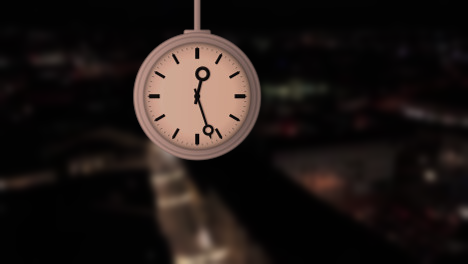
12:27
